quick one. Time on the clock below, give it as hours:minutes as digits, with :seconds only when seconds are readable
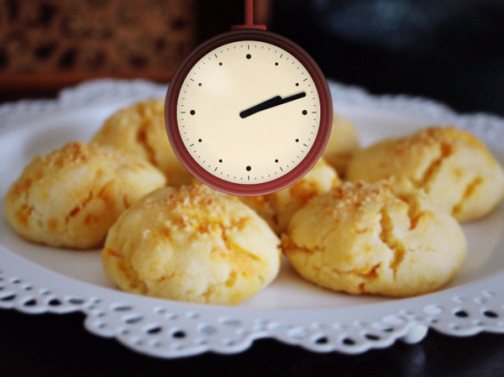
2:12
